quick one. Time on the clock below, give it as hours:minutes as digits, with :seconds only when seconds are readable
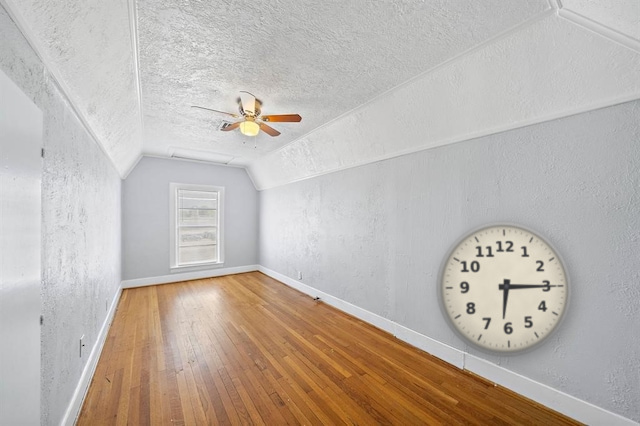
6:15
